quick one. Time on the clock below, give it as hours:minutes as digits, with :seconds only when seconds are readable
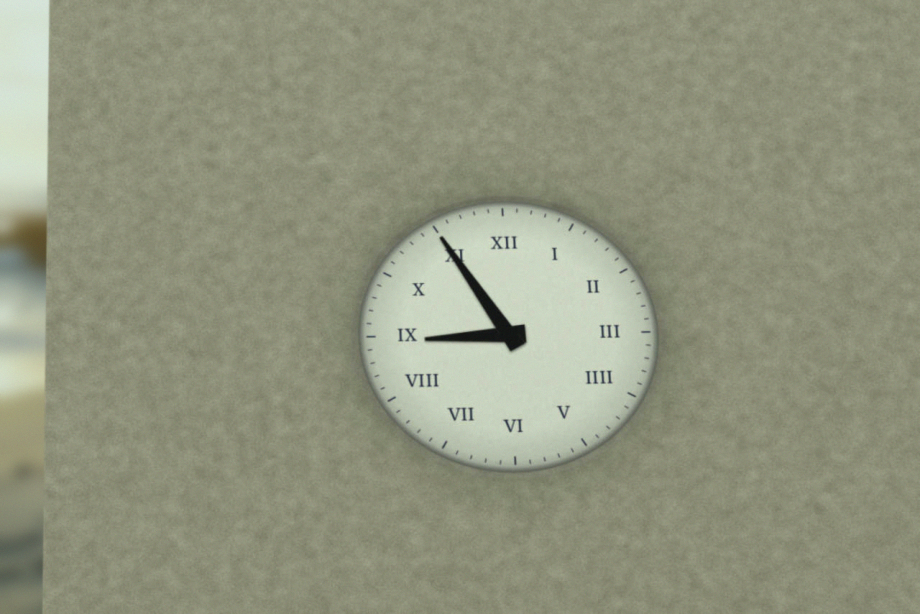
8:55
